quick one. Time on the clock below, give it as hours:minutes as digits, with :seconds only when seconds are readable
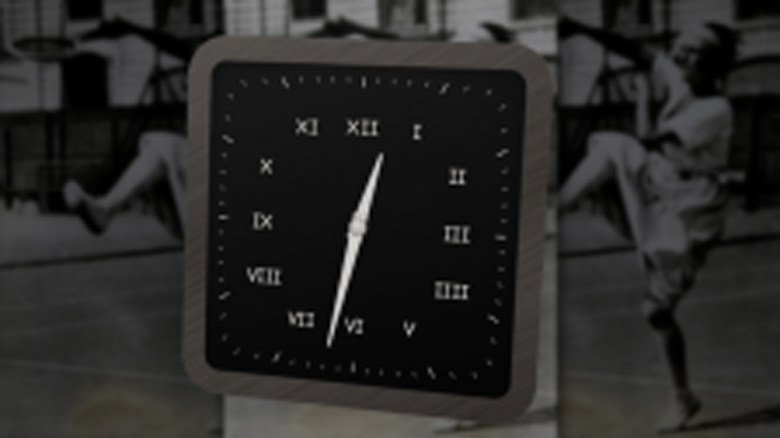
12:32
